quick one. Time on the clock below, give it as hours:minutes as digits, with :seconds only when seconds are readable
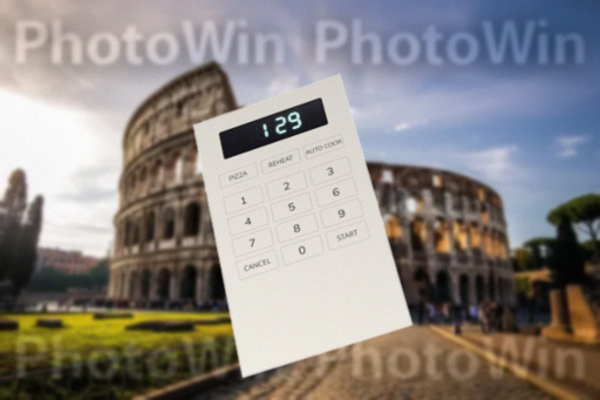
1:29
